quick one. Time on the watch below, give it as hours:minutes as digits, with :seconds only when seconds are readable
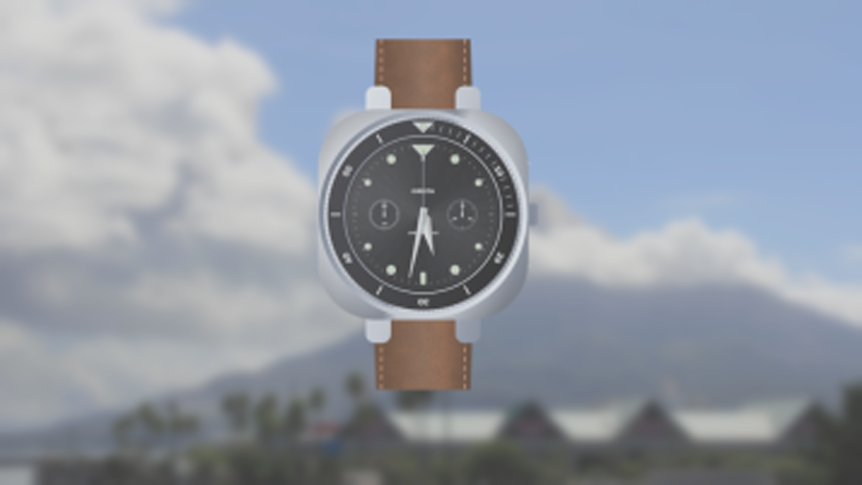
5:32
